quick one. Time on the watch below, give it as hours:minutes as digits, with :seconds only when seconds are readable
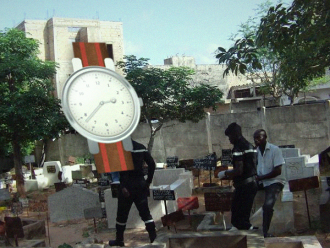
2:38
